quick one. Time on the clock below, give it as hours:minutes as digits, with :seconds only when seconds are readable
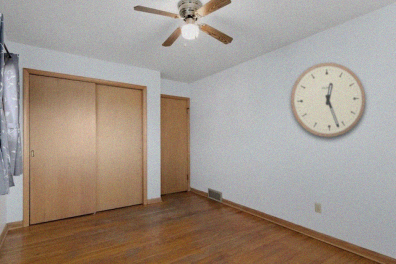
12:27
